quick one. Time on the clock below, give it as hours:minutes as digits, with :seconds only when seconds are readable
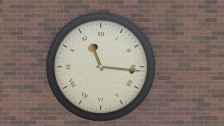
11:16
